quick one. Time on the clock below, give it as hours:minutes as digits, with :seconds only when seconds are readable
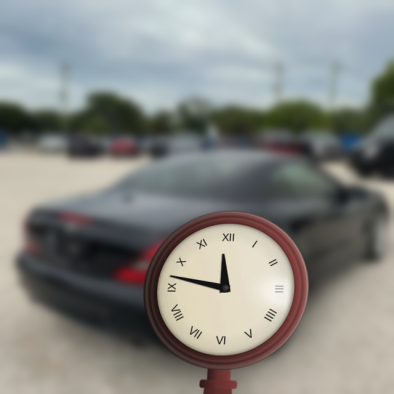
11:47
